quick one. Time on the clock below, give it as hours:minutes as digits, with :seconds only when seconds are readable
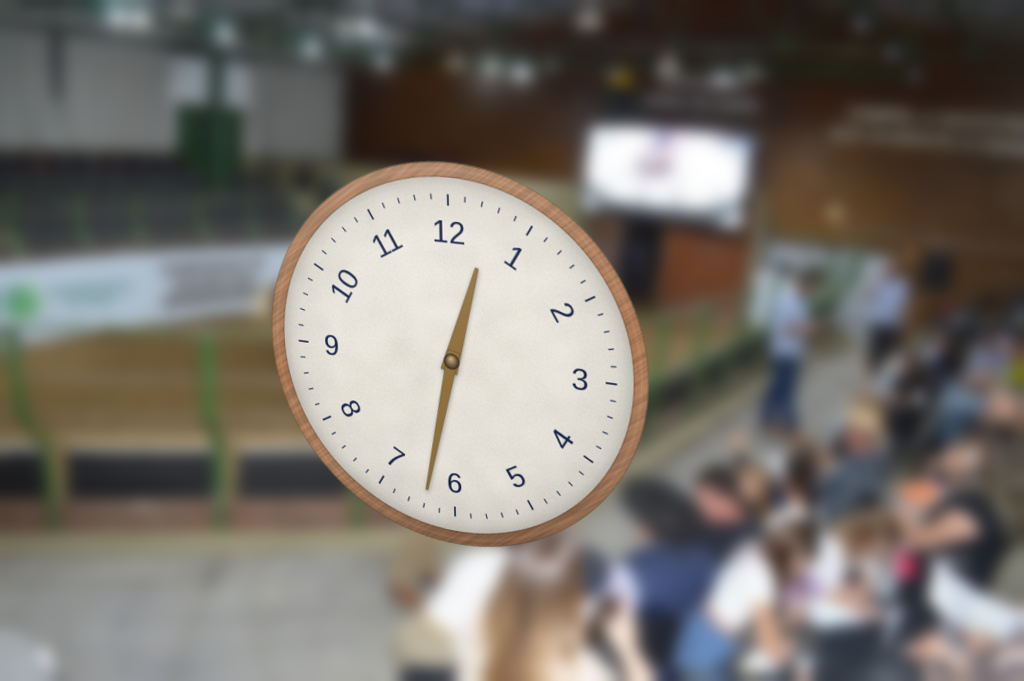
12:32
